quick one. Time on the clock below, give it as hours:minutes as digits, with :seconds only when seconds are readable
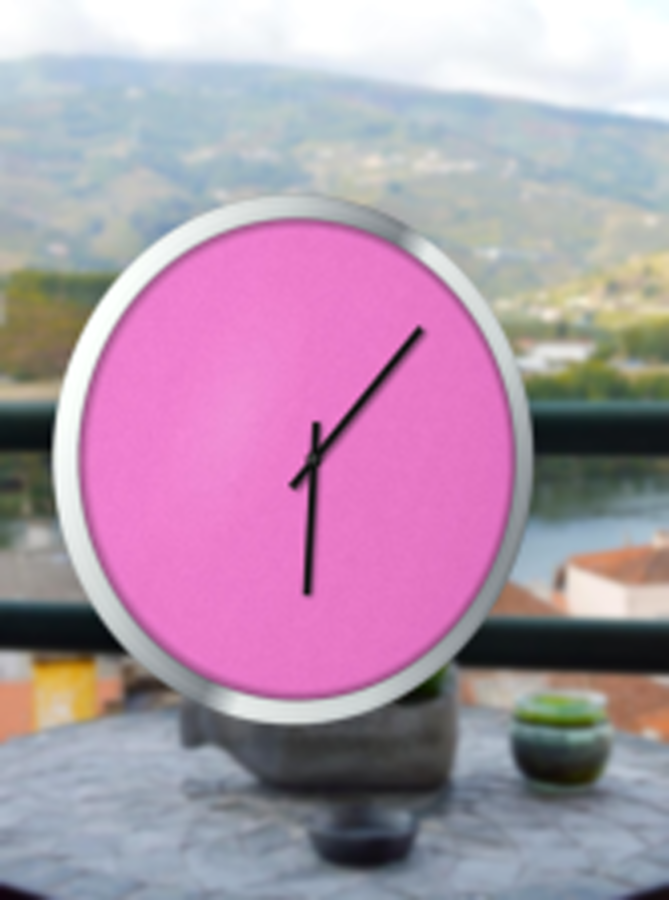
6:07
